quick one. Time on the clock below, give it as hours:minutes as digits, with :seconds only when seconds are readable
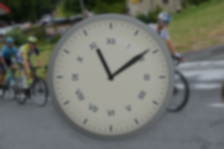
11:09
